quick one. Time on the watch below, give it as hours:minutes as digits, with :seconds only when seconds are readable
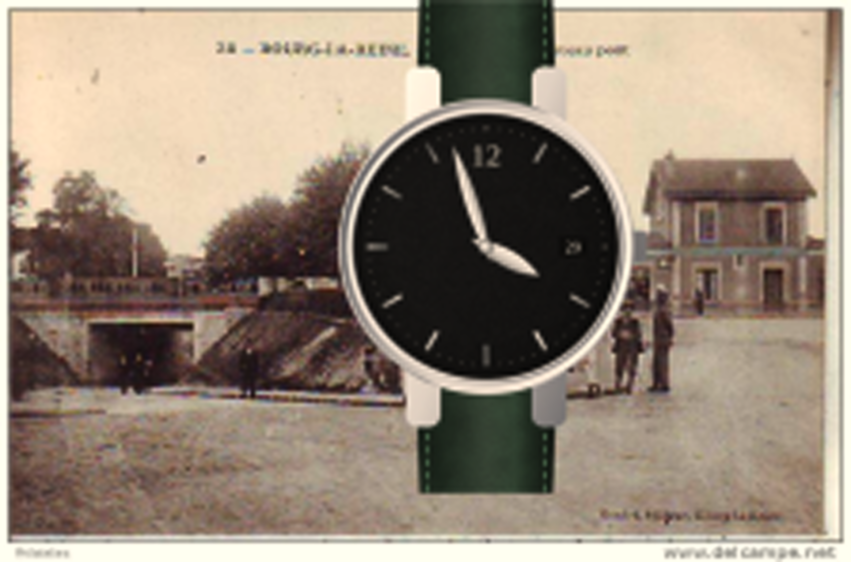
3:57
